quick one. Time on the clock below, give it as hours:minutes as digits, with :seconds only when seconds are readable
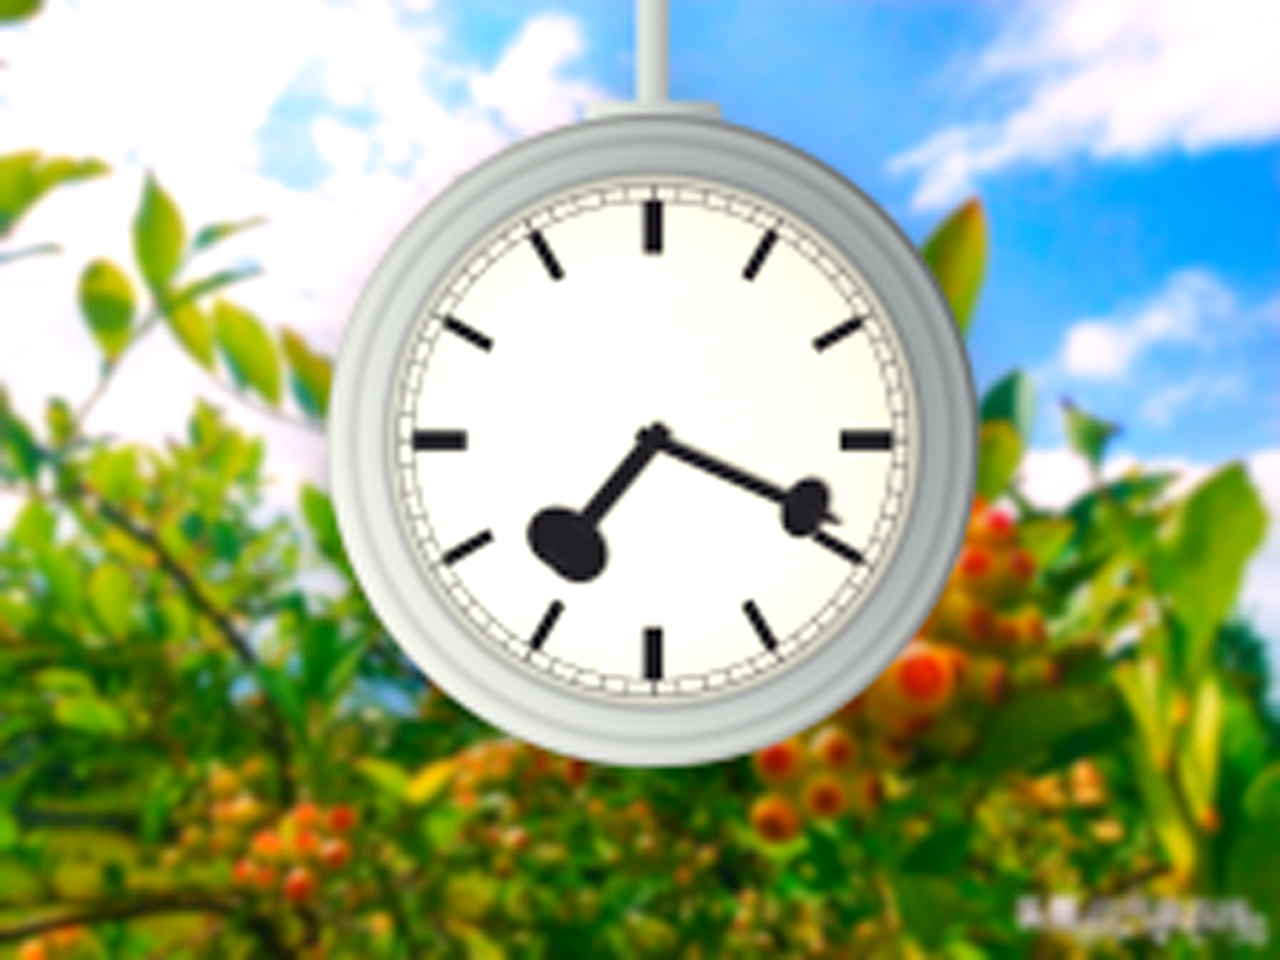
7:19
